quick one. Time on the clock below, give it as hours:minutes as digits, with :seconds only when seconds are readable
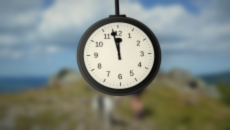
11:58
